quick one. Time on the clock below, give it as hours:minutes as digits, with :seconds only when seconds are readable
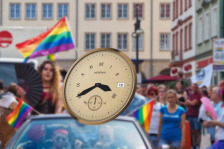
3:40
